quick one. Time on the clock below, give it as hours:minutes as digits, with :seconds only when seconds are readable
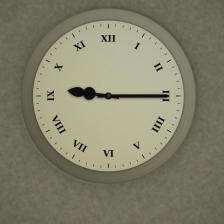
9:15
